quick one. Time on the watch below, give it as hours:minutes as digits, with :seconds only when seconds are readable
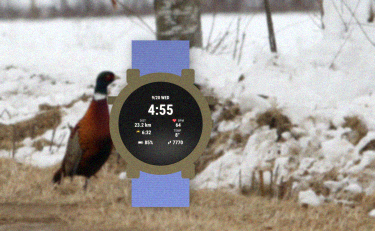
4:55
